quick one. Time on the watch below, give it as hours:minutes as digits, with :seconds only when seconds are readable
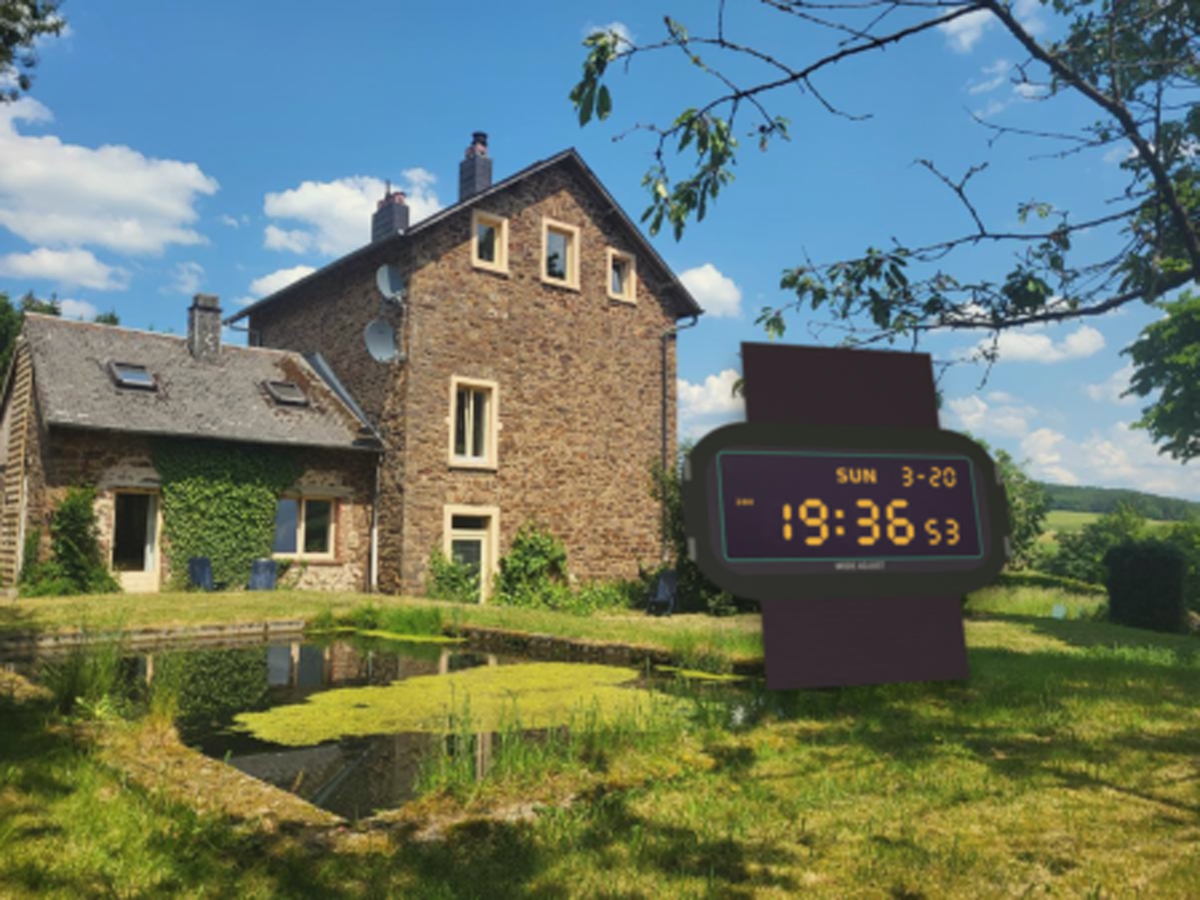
19:36:53
